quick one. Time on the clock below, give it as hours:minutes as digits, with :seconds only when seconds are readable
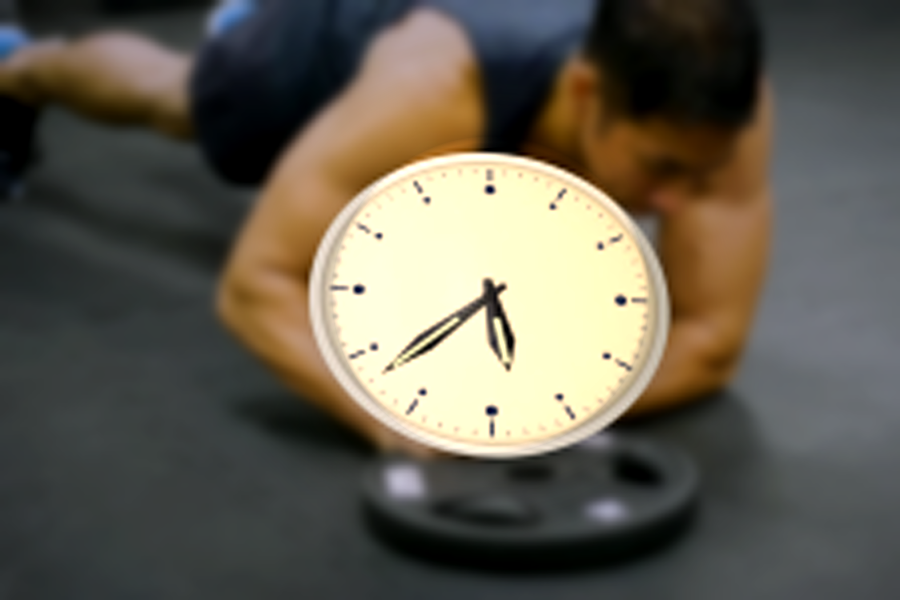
5:38
